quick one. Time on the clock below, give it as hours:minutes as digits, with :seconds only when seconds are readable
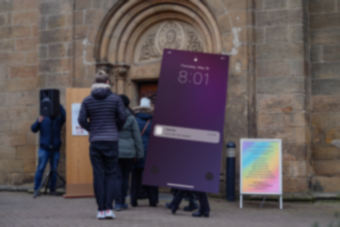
8:01
